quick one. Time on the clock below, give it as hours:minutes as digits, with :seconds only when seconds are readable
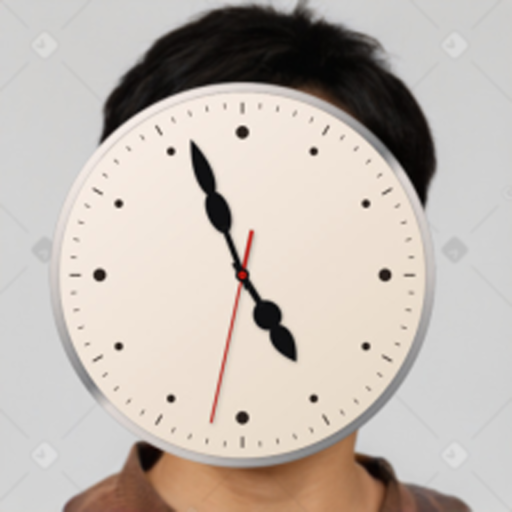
4:56:32
